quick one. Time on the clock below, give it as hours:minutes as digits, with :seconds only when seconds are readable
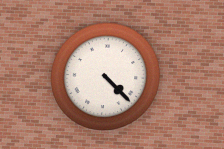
4:22
